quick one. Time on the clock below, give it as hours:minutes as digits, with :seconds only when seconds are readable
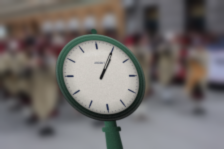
1:05
